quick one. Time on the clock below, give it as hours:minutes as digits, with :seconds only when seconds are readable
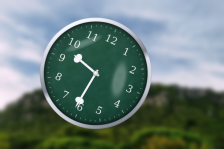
9:31
